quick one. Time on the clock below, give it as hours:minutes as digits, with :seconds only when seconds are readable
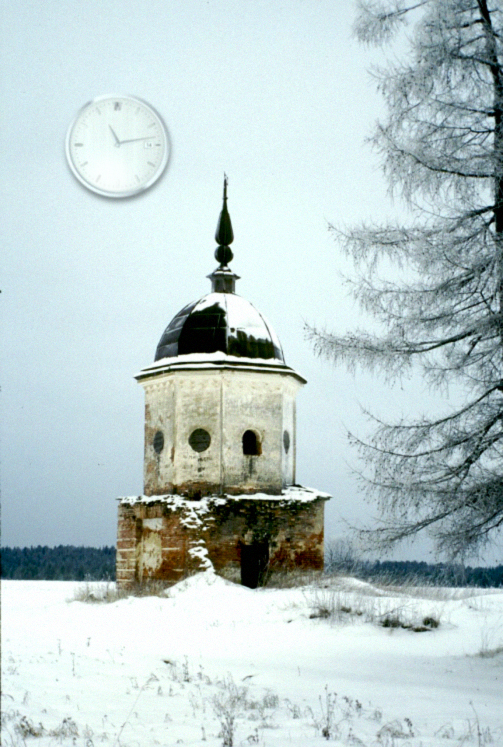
11:13
